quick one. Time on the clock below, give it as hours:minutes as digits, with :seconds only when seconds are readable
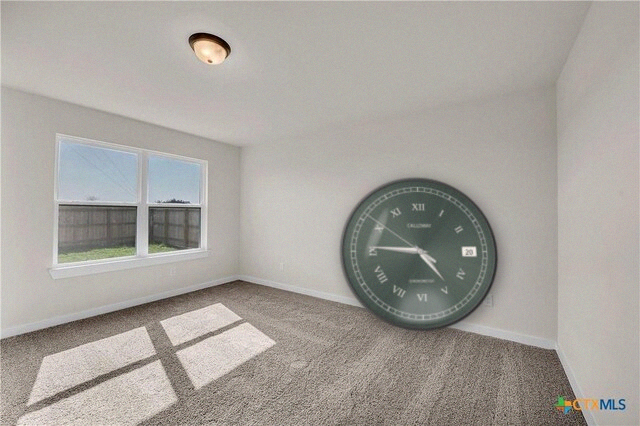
4:45:51
